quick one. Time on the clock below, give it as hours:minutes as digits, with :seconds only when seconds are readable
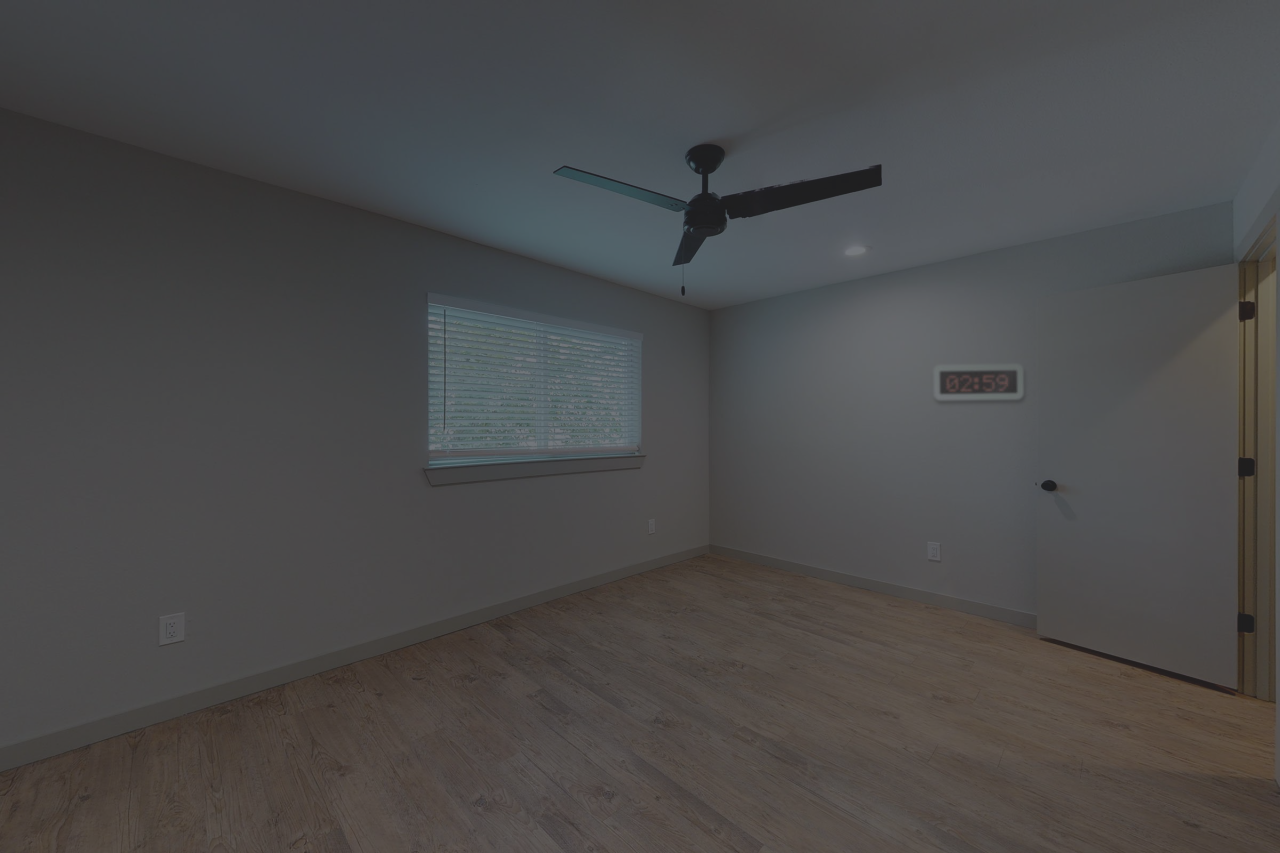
2:59
